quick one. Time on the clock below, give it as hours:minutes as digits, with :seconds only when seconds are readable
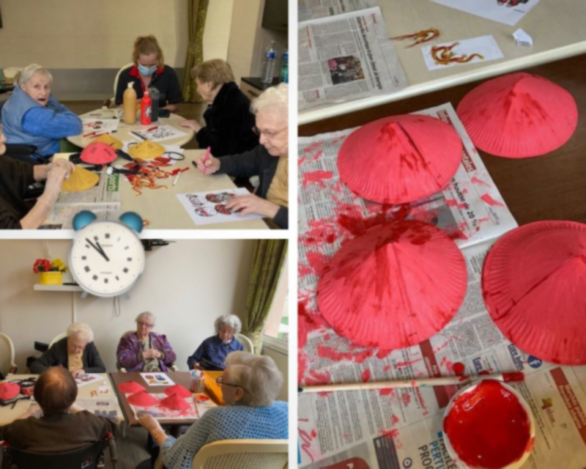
10:52
